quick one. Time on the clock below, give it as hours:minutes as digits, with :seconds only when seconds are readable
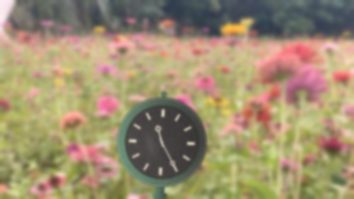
11:25
